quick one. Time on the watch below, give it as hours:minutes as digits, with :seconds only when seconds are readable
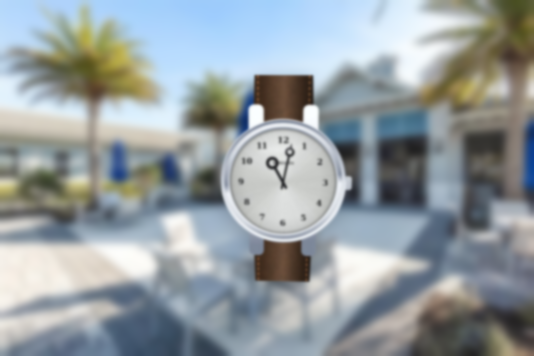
11:02
